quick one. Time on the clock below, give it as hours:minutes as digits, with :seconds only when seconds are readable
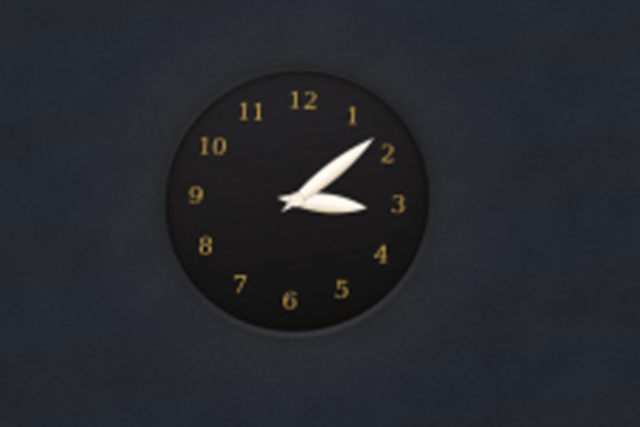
3:08
